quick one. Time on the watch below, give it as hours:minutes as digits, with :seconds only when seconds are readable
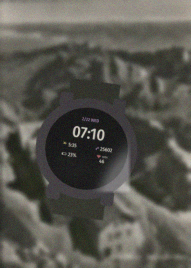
7:10
